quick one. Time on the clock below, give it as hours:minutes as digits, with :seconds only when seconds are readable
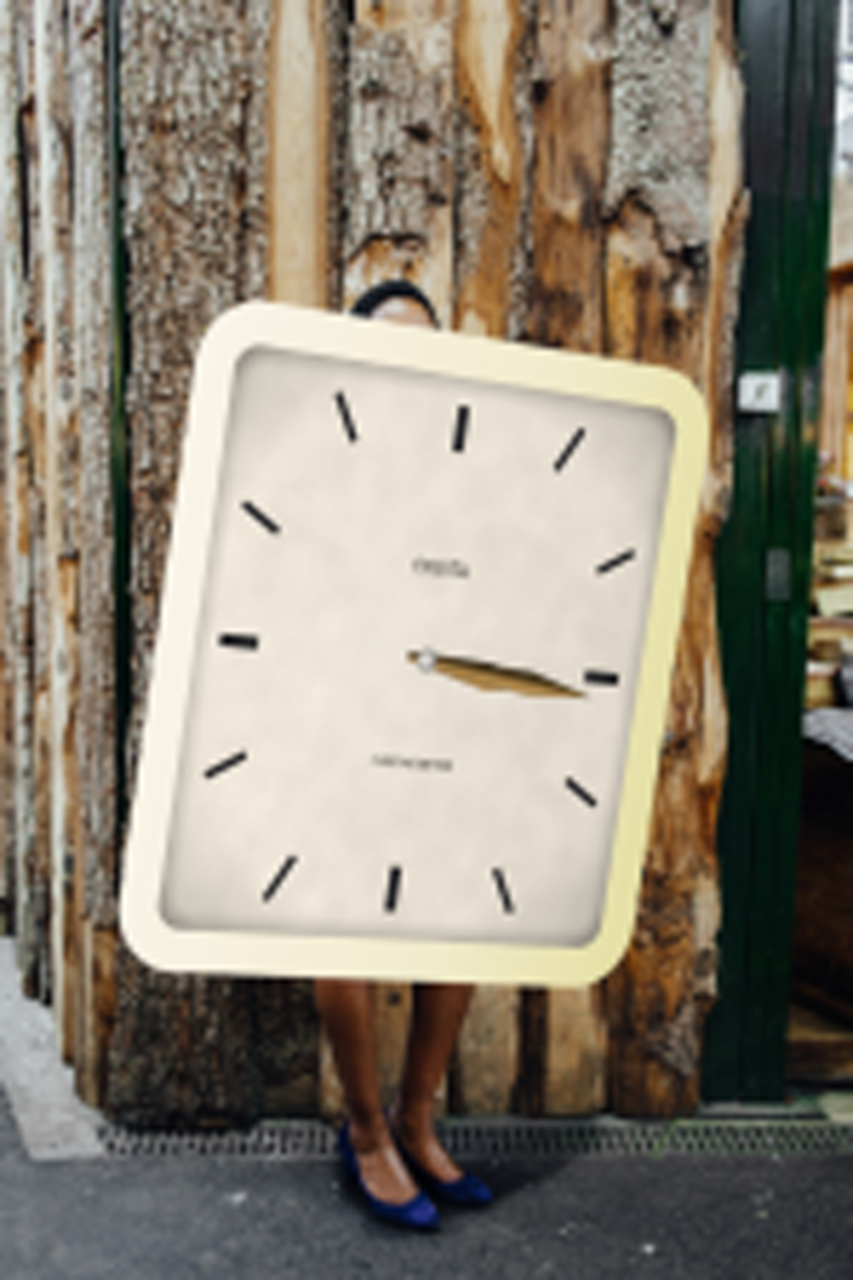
3:16
